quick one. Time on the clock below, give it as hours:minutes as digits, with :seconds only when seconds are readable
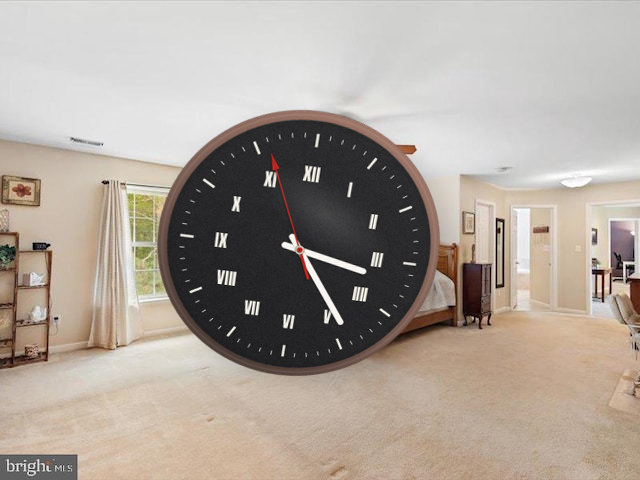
3:23:56
